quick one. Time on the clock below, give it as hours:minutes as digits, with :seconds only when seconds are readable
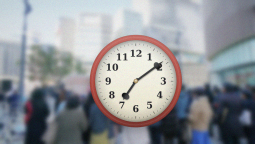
7:09
